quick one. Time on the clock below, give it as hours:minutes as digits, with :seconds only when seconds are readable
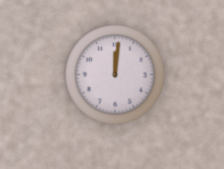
12:01
